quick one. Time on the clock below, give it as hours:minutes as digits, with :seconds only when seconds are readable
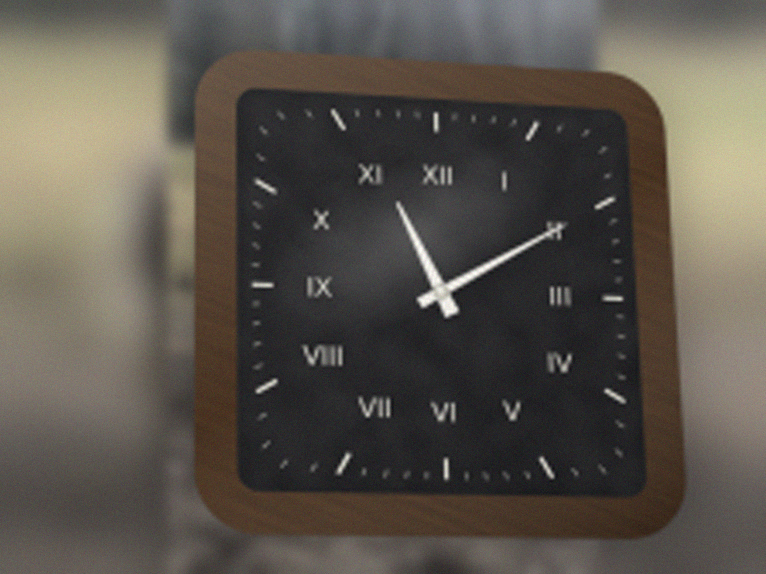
11:10
